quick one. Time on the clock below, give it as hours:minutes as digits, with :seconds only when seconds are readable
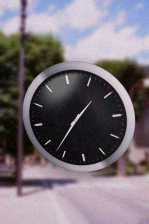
1:37
